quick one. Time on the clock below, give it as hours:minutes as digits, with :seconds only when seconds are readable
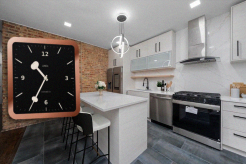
10:35
